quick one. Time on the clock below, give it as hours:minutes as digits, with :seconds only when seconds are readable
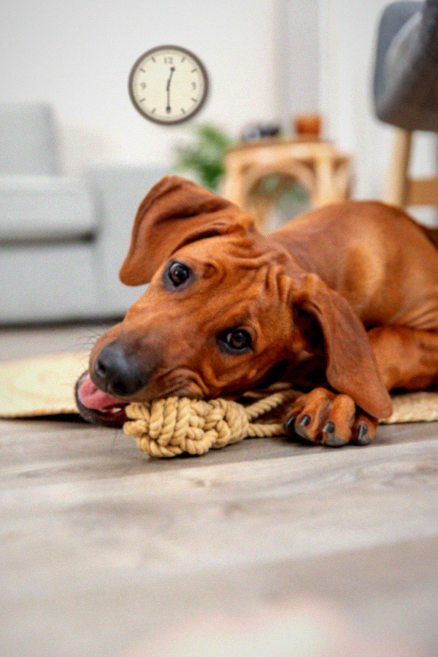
12:30
